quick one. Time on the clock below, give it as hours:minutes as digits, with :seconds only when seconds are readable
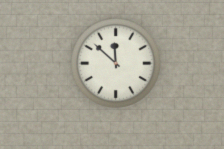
11:52
